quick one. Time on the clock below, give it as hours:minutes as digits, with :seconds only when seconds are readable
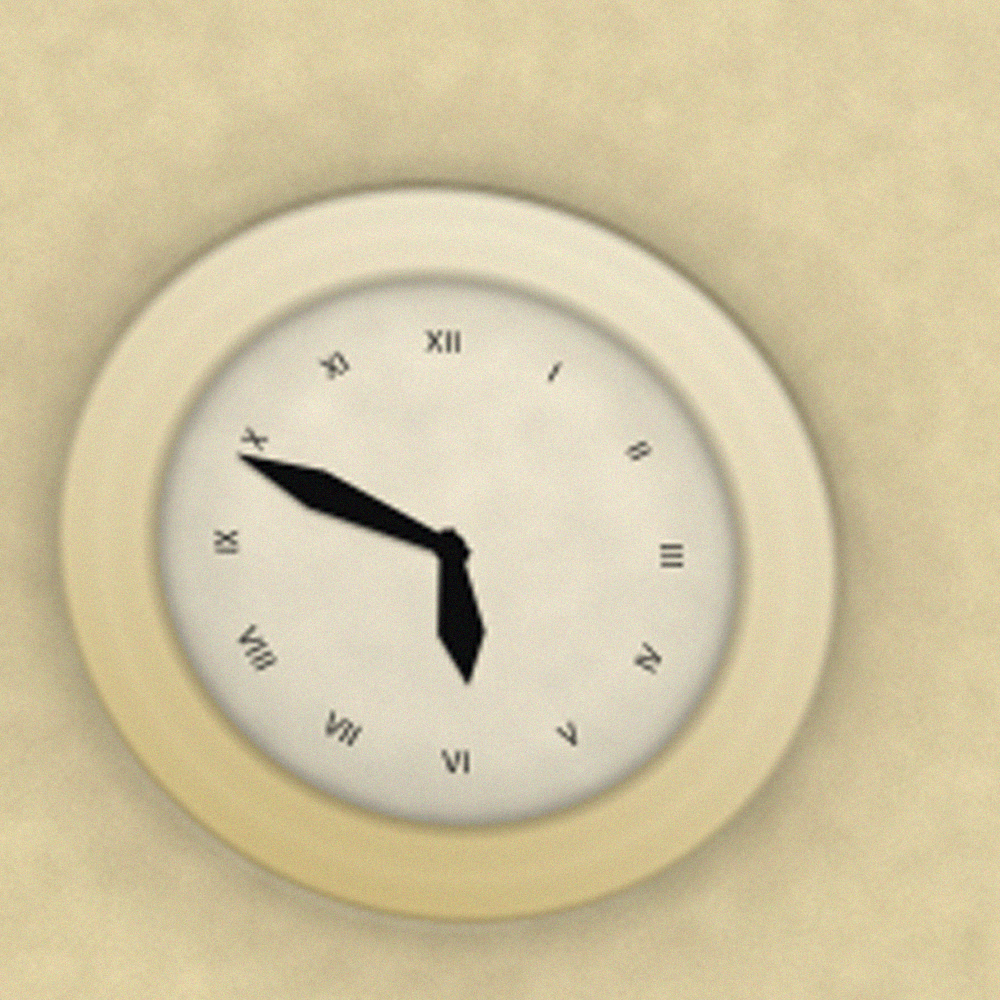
5:49
